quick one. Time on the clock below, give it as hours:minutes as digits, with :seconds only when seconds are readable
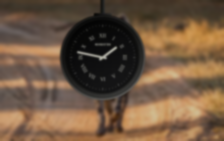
1:47
